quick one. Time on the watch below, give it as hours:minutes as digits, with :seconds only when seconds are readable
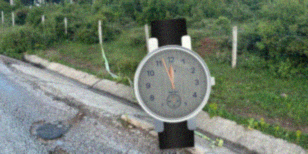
11:57
